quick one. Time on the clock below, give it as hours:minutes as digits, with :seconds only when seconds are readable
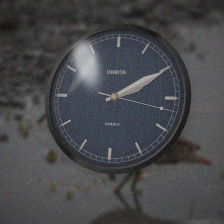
2:10:17
